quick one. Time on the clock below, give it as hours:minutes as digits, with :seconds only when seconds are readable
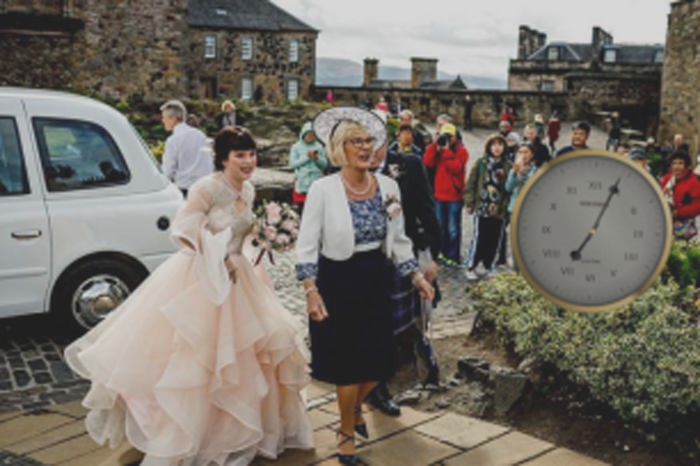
7:04
